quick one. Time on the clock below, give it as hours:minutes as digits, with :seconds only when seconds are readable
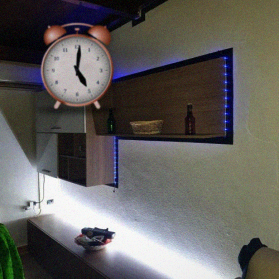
5:01
